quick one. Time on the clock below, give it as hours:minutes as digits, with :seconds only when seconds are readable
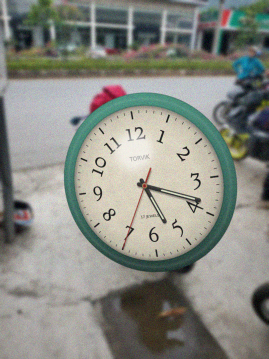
5:18:35
